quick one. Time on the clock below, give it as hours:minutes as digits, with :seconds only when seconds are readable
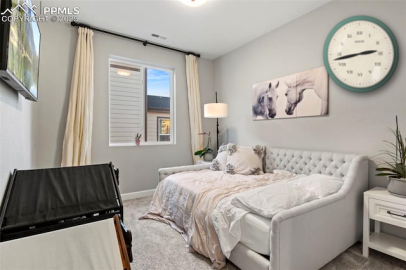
2:43
